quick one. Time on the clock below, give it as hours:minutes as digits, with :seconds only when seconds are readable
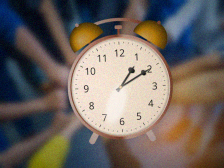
1:10
